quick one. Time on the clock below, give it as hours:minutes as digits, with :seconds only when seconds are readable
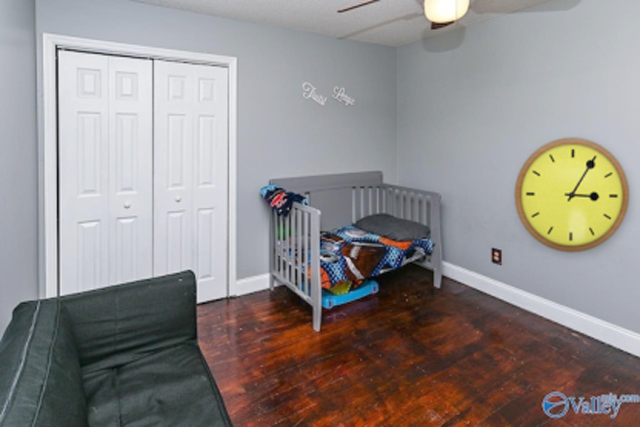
3:05
